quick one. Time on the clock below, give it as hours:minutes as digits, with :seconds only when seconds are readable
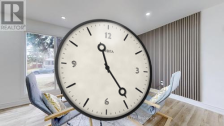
11:24
